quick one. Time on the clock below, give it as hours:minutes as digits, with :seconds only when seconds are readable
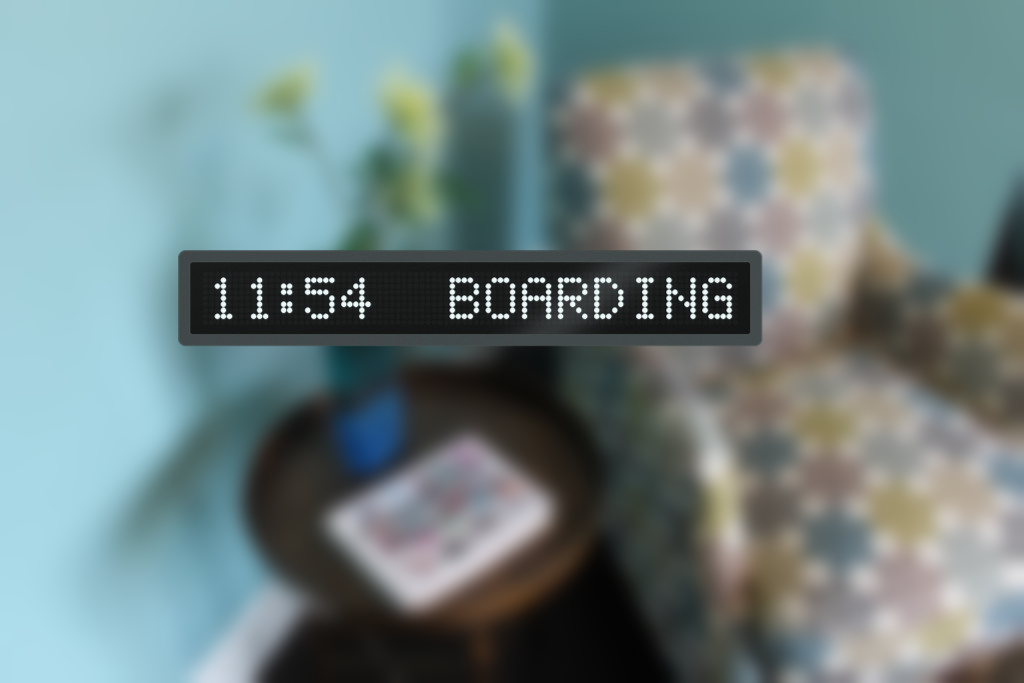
11:54
